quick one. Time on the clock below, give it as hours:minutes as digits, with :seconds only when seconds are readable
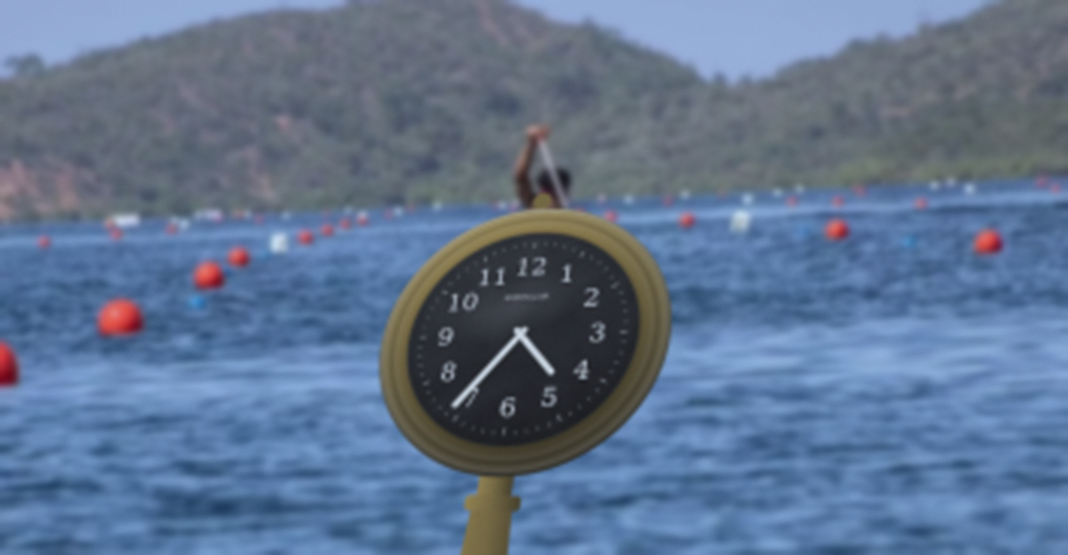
4:36
